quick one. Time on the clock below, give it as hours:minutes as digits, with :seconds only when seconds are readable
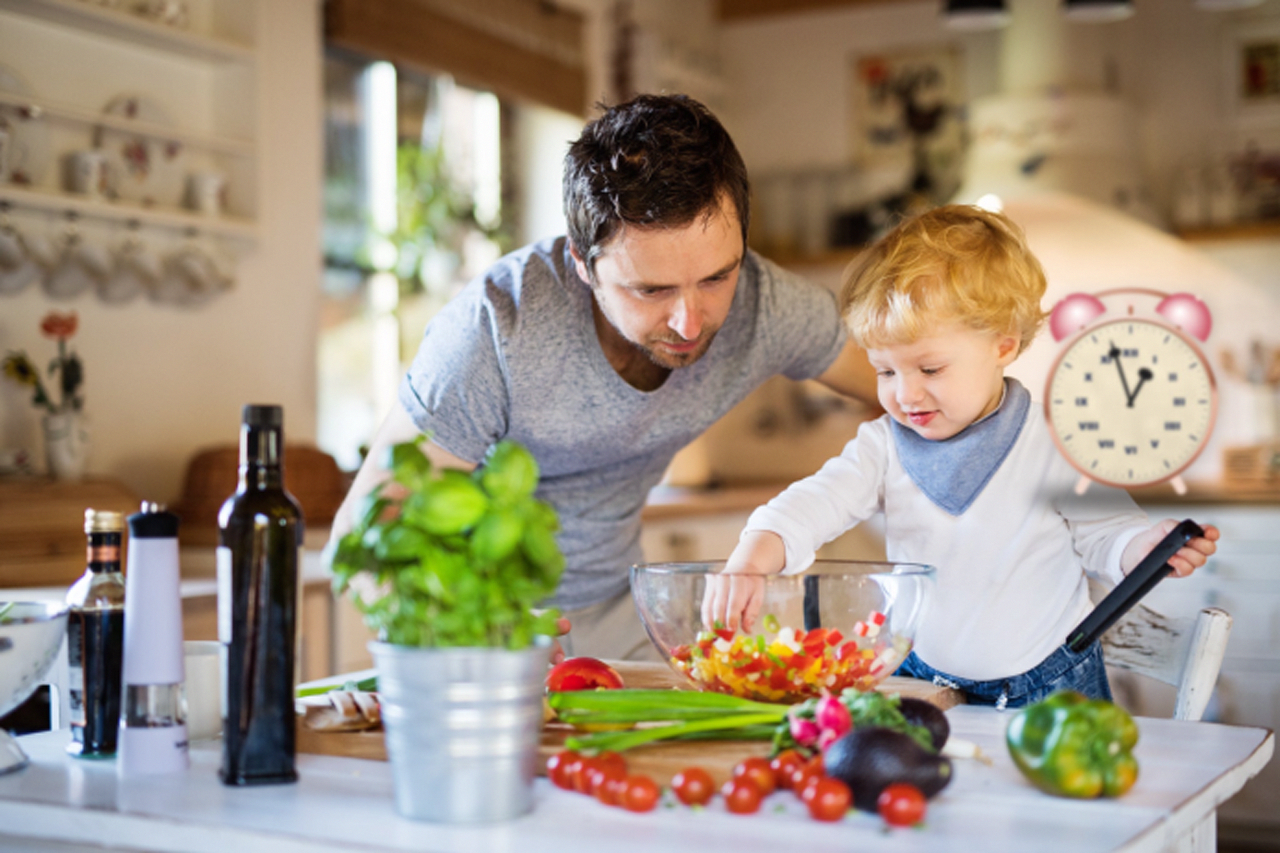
12:57
